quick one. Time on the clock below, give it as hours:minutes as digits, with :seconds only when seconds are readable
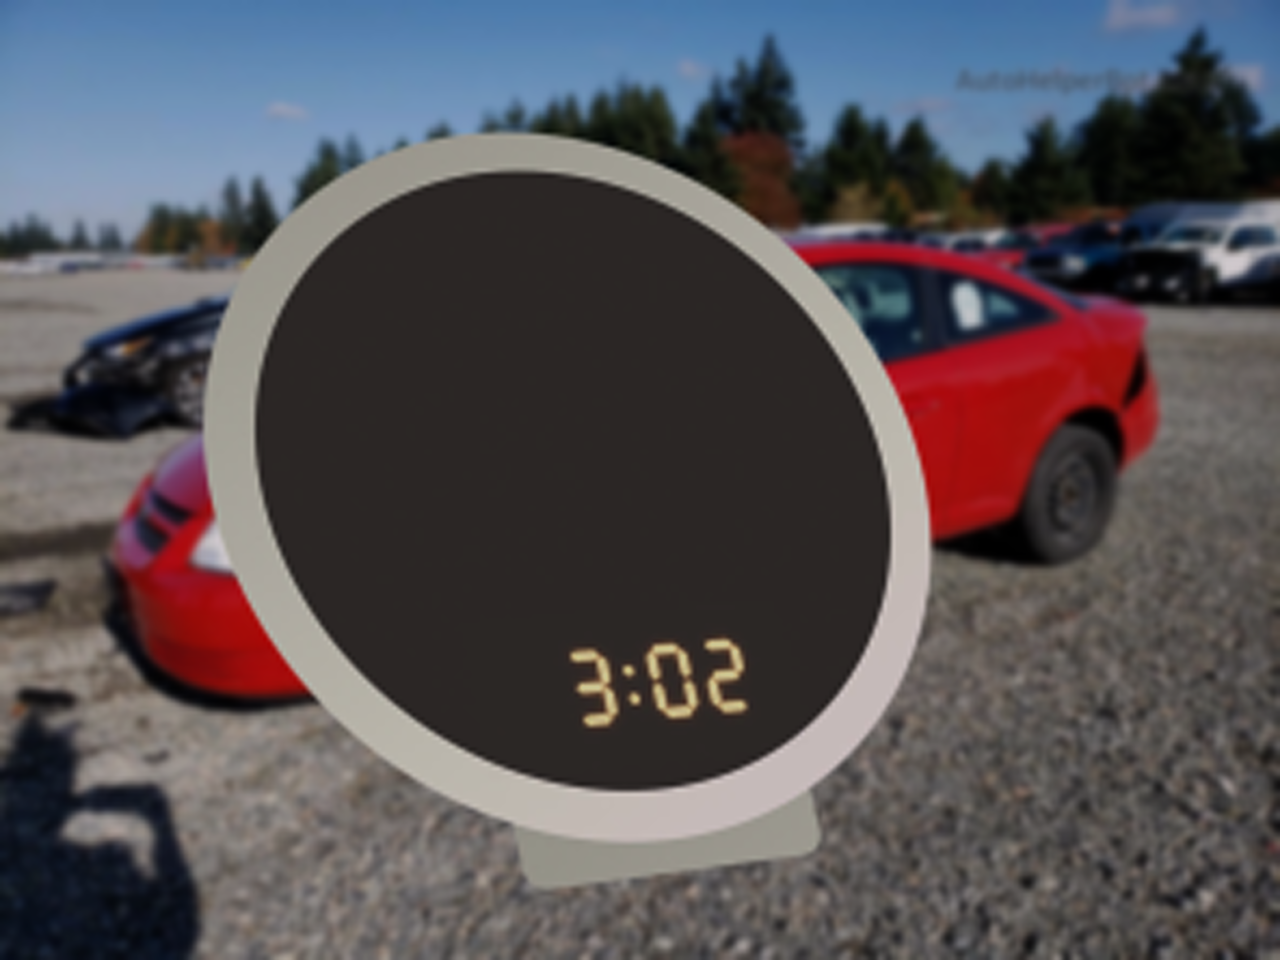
3:02
